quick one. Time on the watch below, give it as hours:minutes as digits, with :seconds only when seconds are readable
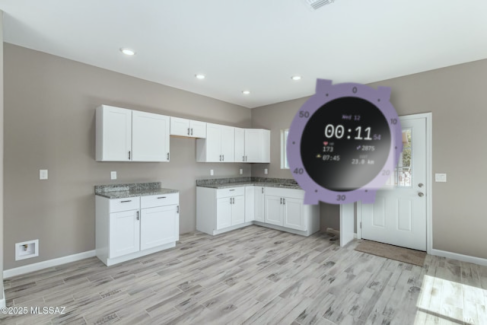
0:11
